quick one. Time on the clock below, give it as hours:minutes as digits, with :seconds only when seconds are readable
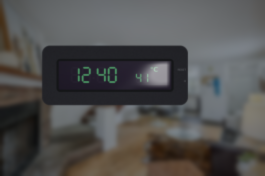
12:40
